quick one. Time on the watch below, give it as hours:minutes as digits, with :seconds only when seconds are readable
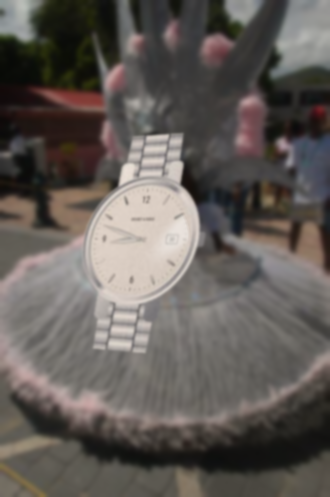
8:48
